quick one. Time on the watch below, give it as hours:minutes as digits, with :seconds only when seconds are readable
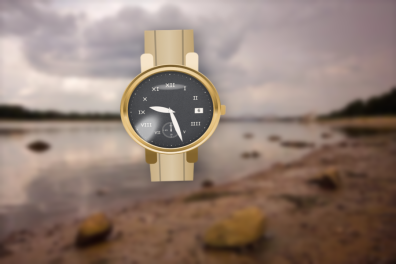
9:27
